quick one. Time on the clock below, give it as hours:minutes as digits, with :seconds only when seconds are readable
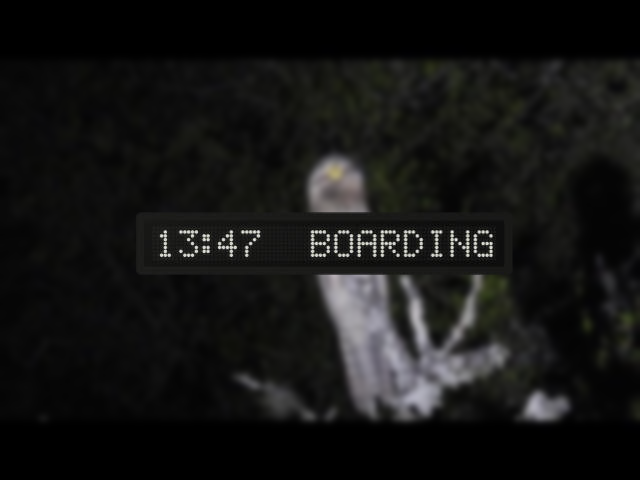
13:47
